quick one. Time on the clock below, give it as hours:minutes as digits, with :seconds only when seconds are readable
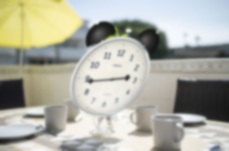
2:44
